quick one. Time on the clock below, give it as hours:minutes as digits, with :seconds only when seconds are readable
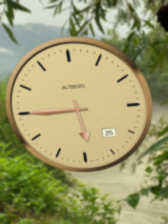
5:45
